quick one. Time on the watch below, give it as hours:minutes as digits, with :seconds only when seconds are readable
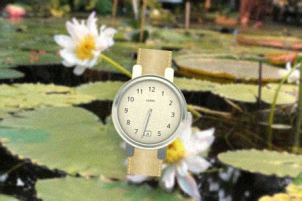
6:32
